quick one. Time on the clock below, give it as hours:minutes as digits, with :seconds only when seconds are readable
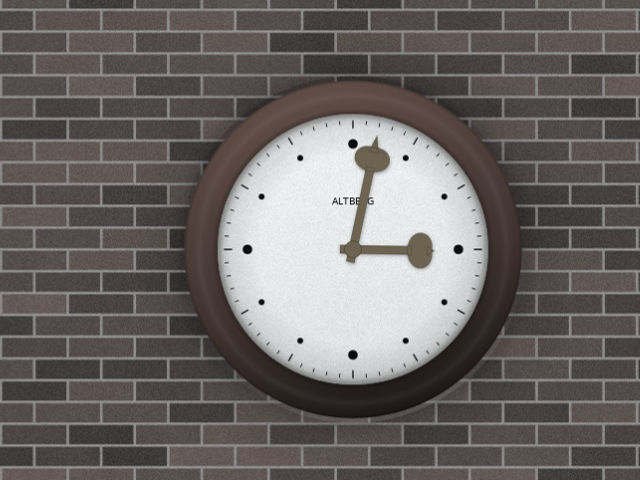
3:02
